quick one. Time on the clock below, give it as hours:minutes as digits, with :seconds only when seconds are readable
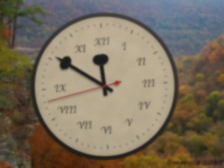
11:50:43
